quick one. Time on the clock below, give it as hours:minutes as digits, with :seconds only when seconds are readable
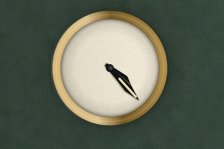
4:23
